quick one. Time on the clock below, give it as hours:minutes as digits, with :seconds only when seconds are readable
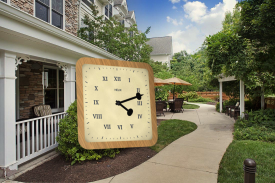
4:12
